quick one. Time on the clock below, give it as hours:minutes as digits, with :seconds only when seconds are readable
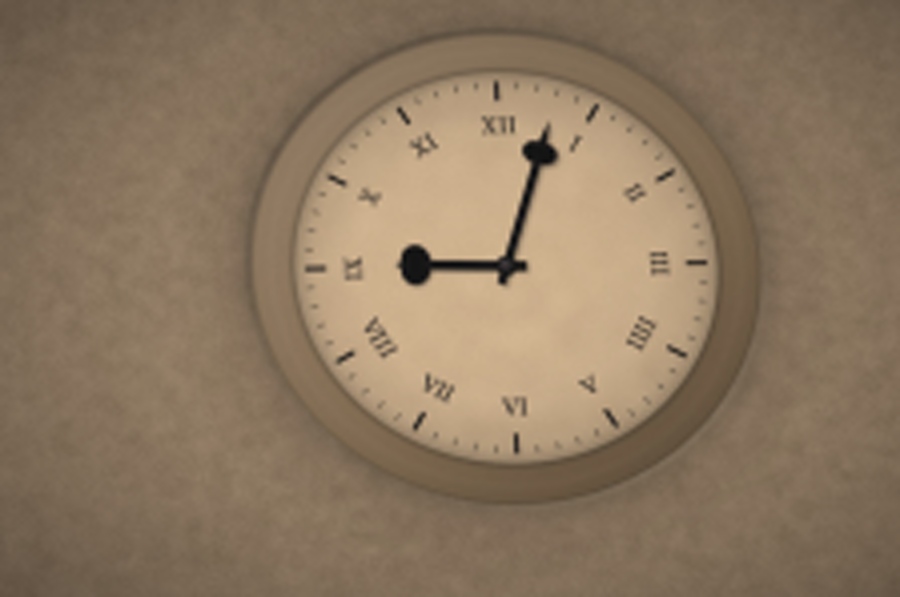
9:03
